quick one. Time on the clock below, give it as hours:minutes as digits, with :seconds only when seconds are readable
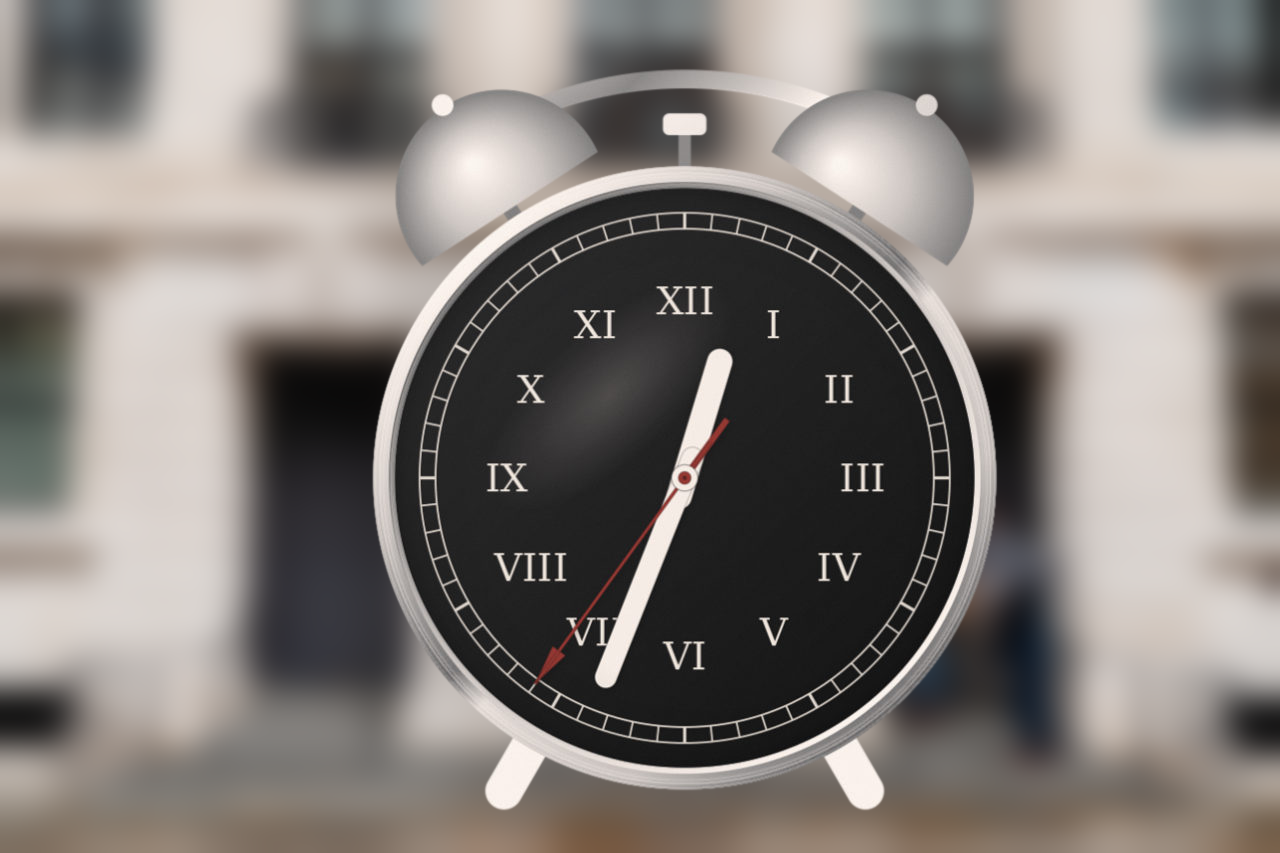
12:33:36
